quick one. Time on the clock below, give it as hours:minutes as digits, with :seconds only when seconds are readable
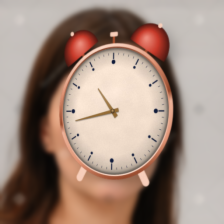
10:43
